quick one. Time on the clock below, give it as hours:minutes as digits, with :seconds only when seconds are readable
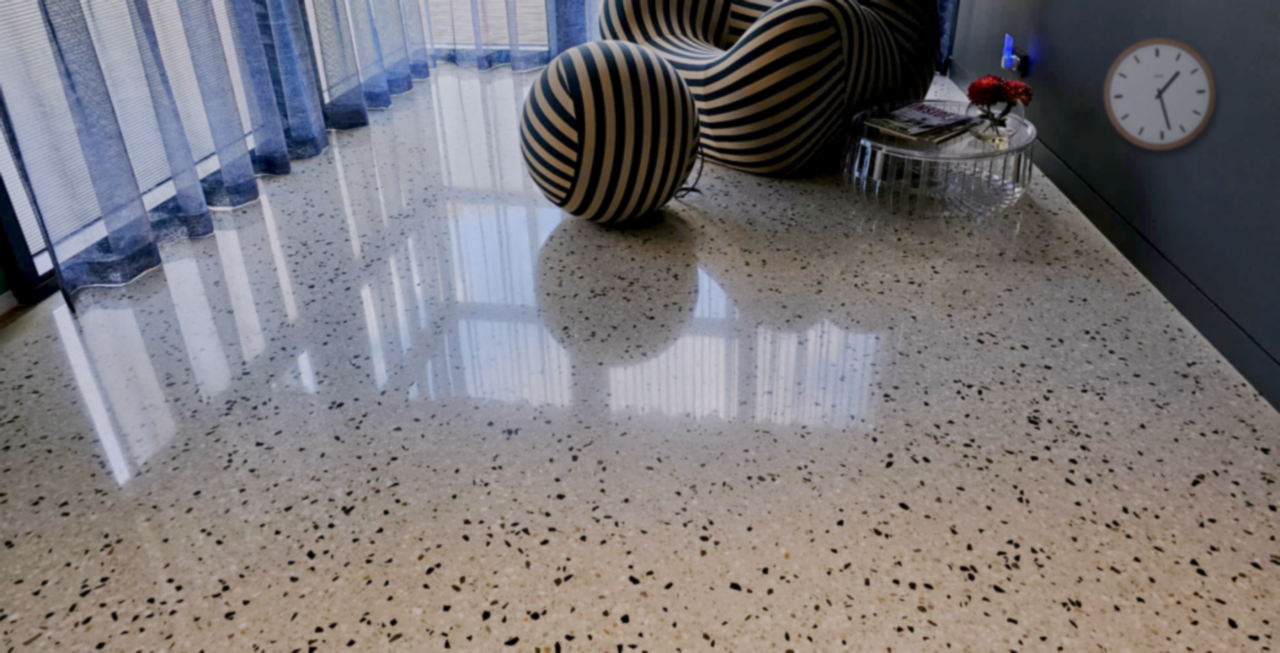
1:28
